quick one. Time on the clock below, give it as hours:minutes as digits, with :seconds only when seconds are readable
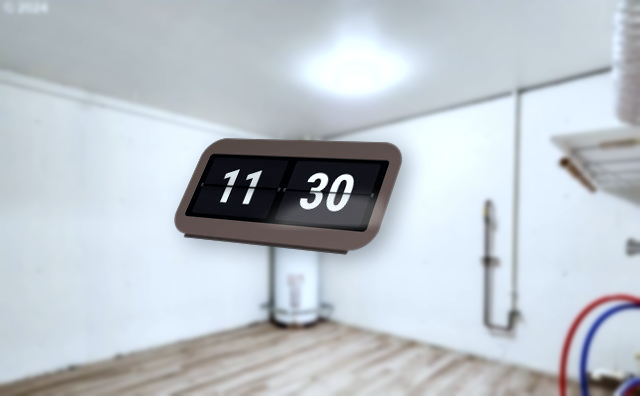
11:30
